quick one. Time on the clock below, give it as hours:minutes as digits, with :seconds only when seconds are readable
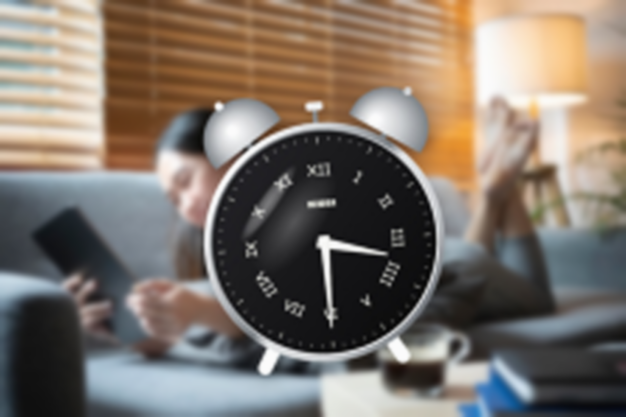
3:30
